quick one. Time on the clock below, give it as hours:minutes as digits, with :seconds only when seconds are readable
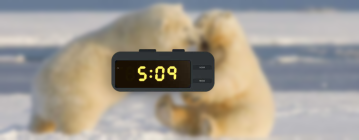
5:09
